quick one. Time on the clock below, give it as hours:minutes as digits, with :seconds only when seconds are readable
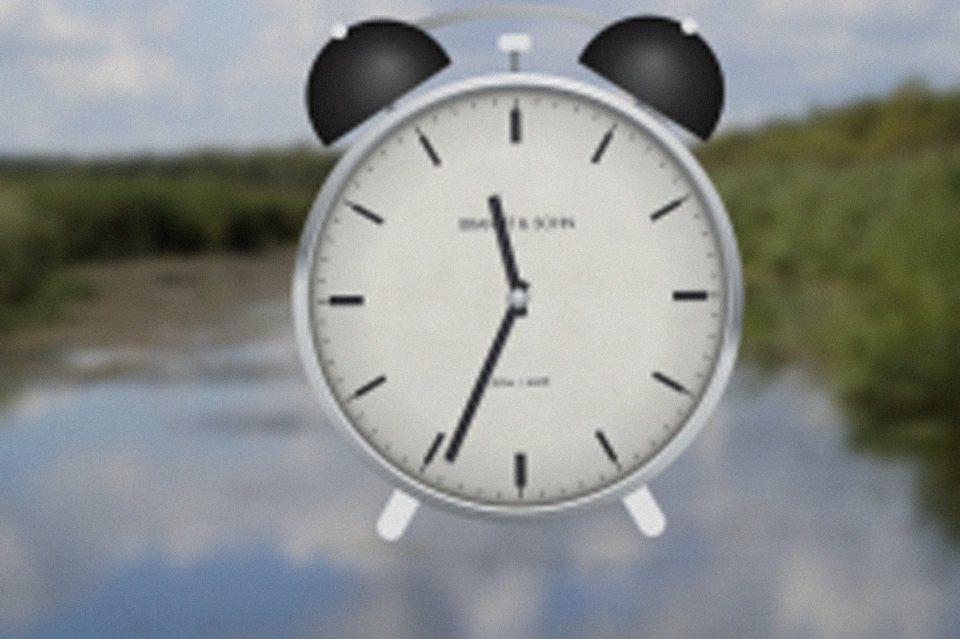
11:34
